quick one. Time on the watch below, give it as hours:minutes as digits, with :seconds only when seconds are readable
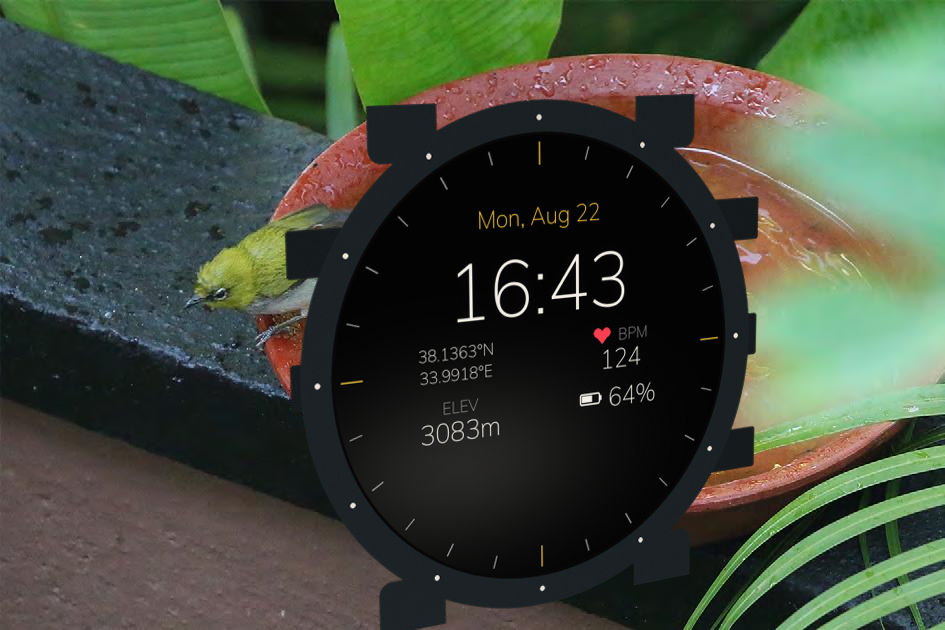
16:43
